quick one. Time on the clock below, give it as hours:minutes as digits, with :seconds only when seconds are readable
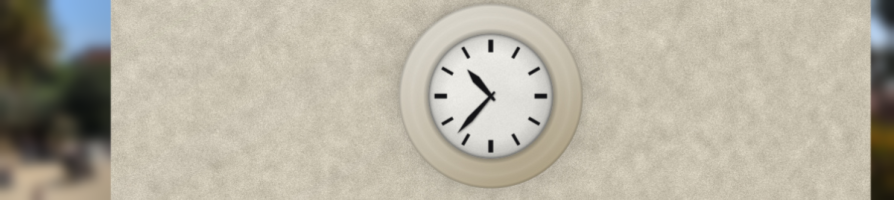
10:37
